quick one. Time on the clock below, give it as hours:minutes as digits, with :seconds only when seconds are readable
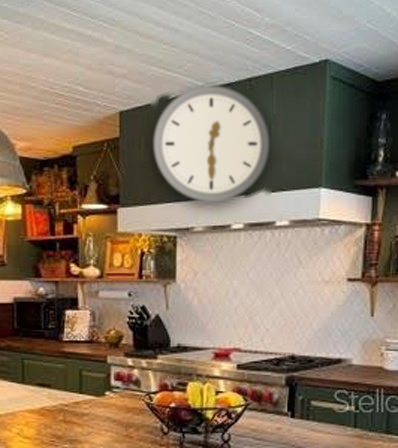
12:30
